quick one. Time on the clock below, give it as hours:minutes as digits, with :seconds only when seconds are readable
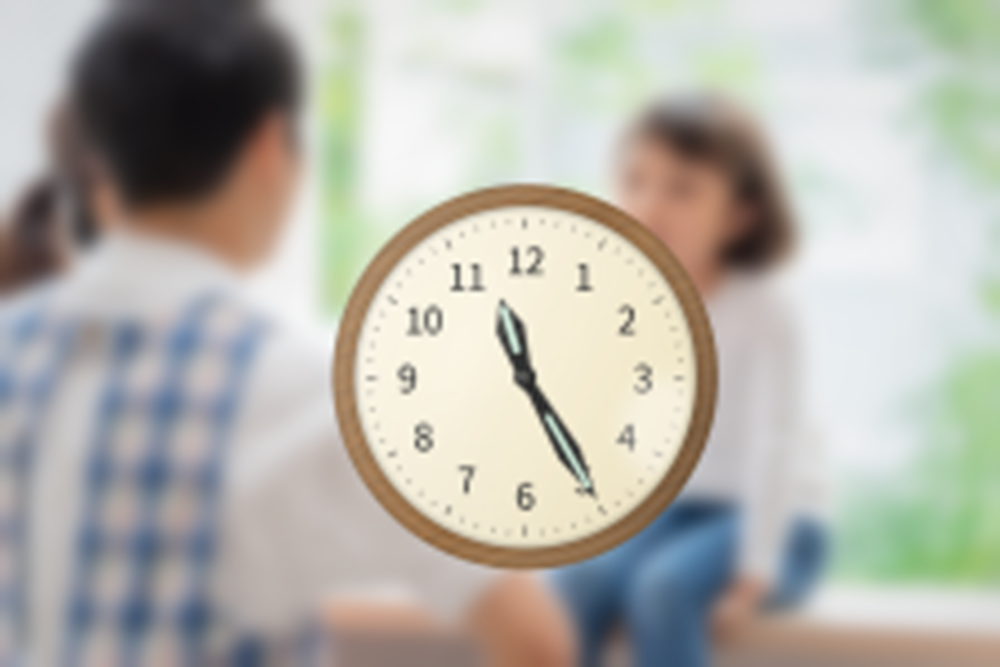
11:25
